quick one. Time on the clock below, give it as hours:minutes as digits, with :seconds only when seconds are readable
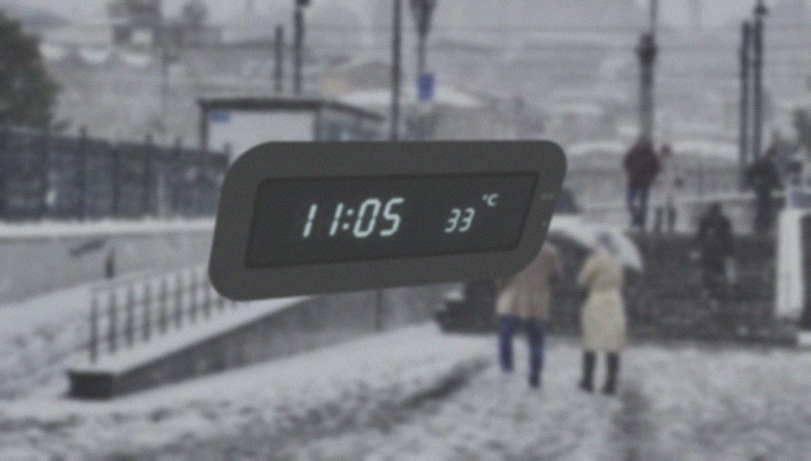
11:05
